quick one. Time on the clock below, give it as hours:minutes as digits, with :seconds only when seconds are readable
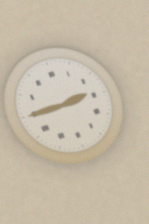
2:45
